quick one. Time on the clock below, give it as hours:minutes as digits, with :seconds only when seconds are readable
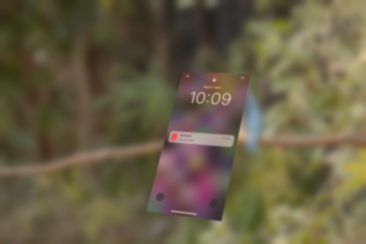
10:09
